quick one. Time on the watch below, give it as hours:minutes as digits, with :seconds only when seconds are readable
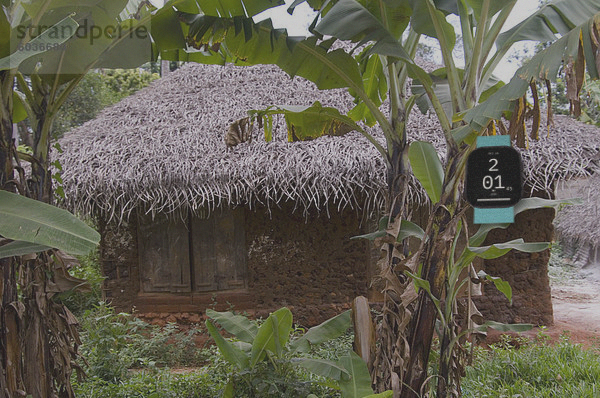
2:01
